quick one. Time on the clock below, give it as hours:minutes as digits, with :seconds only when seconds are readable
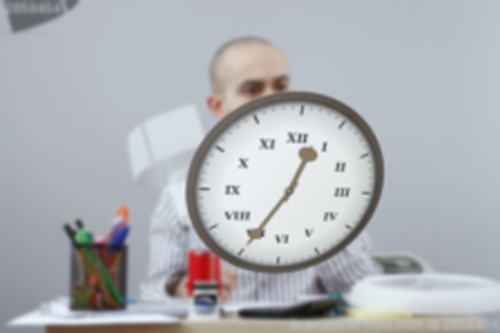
12:35
